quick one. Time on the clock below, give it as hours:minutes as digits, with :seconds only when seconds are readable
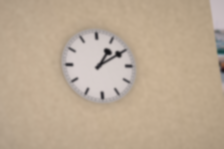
1:10
